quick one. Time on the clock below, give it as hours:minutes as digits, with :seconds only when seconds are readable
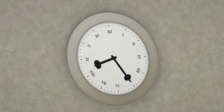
8:25
